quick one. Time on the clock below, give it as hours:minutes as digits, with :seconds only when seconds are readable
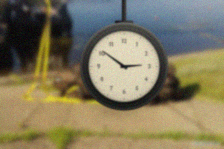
2:51
